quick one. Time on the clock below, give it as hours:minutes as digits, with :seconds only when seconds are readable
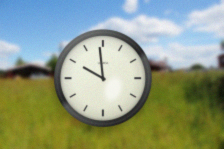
9:59
